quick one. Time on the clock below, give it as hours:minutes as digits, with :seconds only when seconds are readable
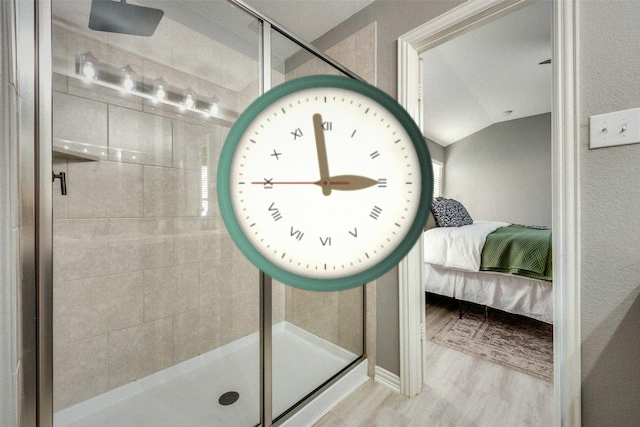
2:58:45
